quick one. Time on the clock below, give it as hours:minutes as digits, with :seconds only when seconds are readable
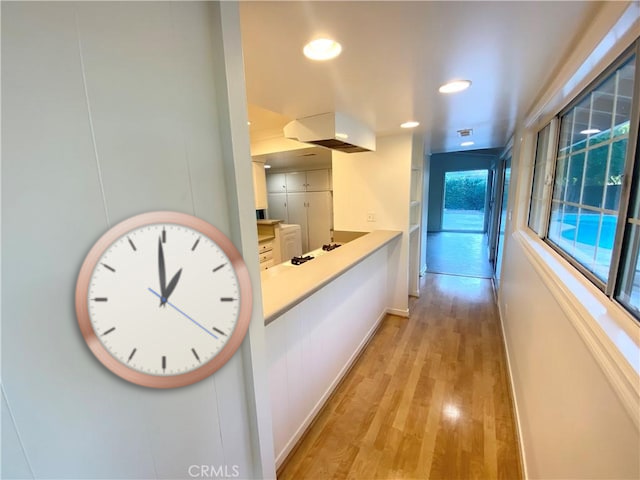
12:59:21
